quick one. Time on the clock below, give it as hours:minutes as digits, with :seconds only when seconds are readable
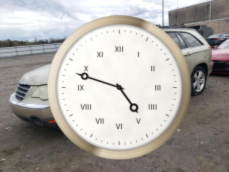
4:48
